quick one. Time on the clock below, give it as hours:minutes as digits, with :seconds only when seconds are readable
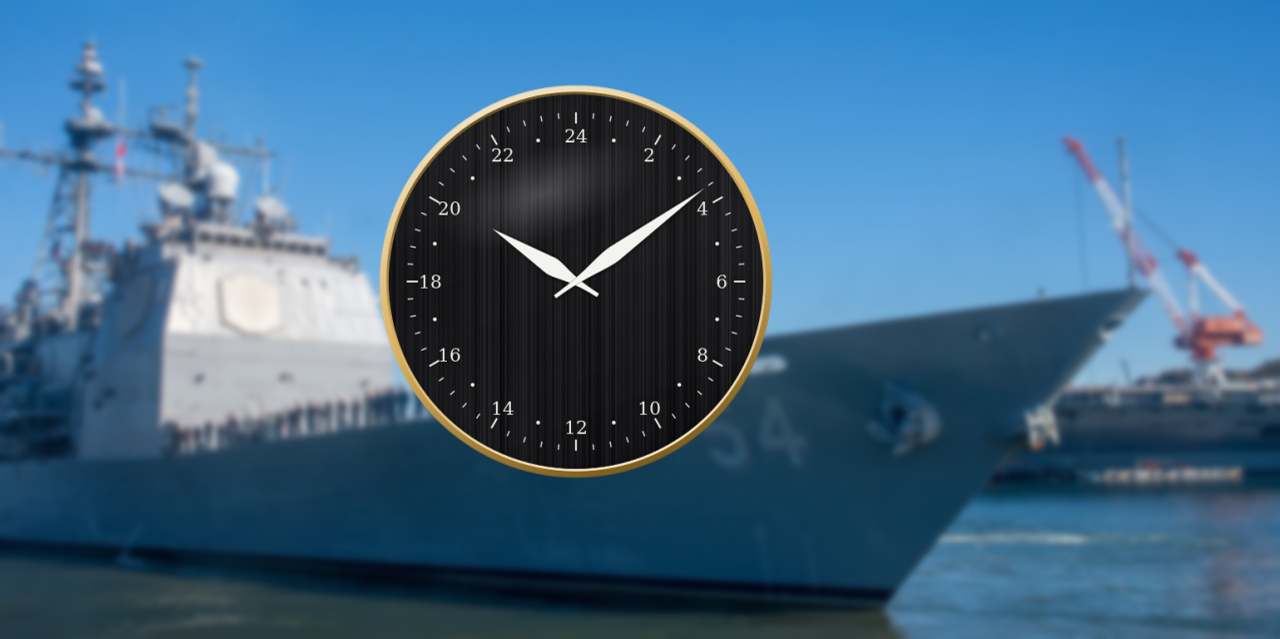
20:09
